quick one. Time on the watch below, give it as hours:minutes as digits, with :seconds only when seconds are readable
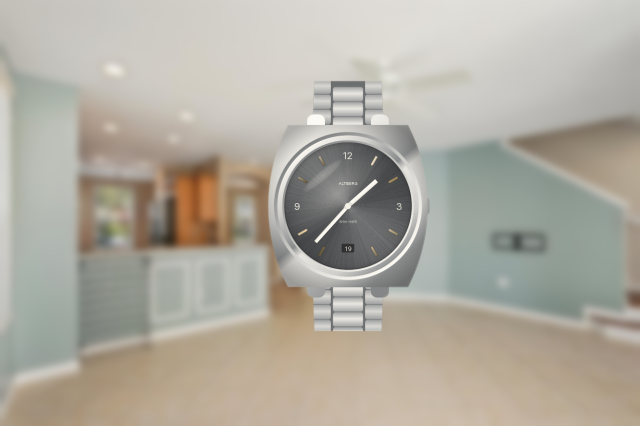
1:37
